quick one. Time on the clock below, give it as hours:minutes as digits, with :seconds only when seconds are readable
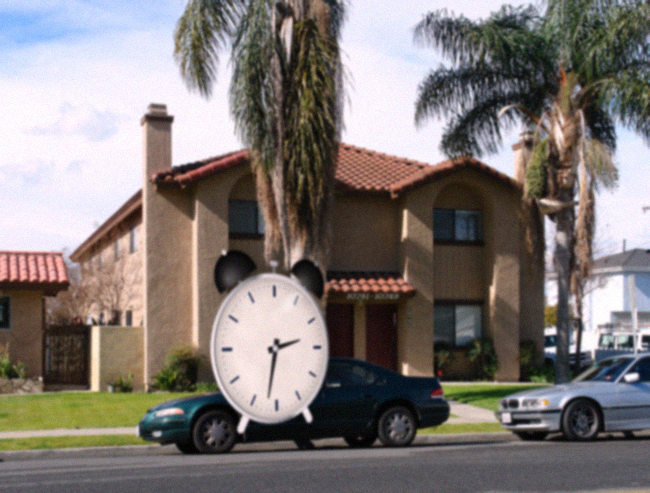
2:32
